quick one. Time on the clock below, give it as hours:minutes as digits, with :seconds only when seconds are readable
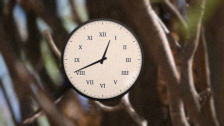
12:41
